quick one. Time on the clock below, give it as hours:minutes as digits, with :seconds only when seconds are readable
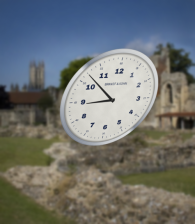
8:52
